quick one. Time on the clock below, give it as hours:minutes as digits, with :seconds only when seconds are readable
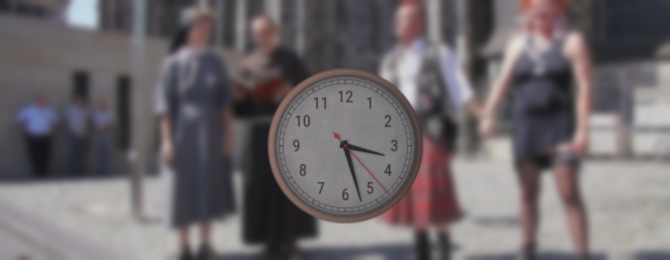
3:27:23
